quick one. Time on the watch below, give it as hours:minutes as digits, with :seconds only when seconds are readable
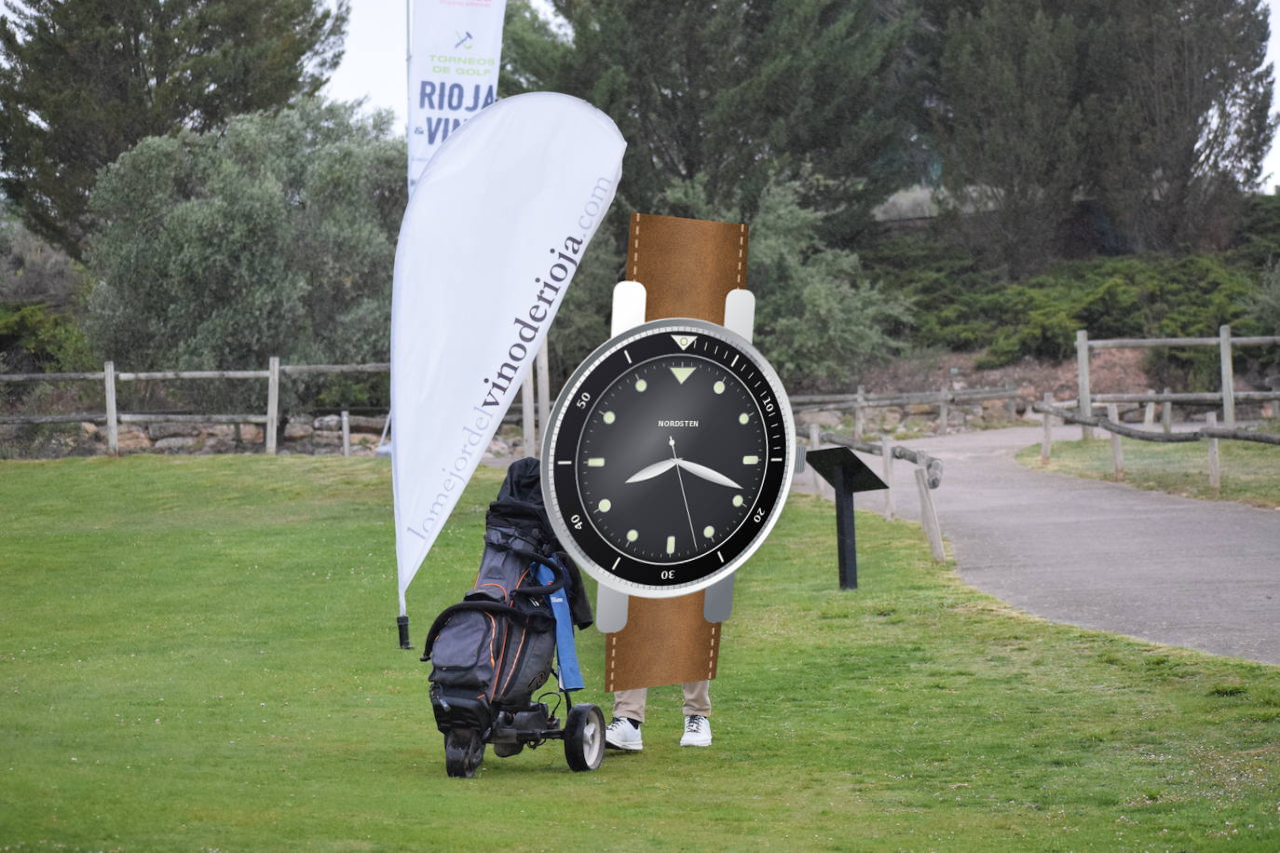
8:18:27
